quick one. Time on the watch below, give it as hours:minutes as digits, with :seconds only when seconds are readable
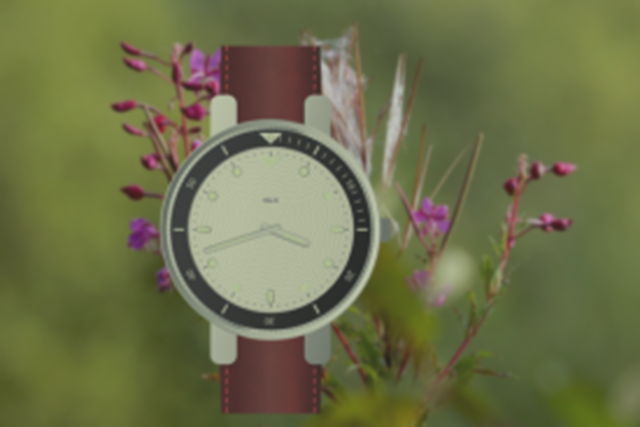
3:42
